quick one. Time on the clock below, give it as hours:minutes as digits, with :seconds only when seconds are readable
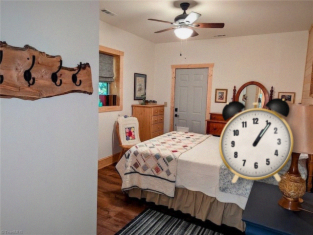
1:06
